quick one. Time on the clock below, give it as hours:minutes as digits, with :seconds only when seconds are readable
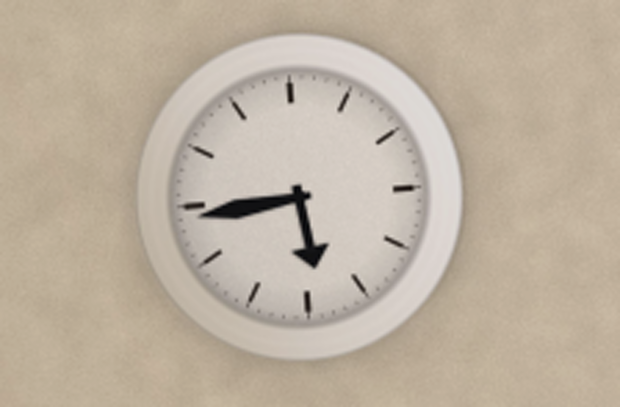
5:44
